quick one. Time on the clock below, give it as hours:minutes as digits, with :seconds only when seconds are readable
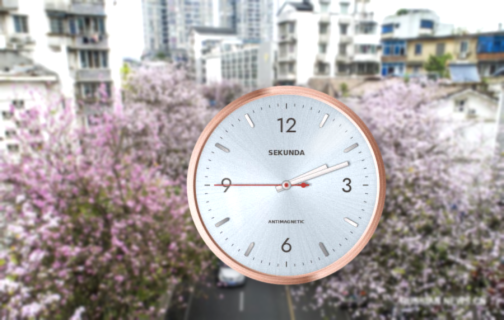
2:11:45
